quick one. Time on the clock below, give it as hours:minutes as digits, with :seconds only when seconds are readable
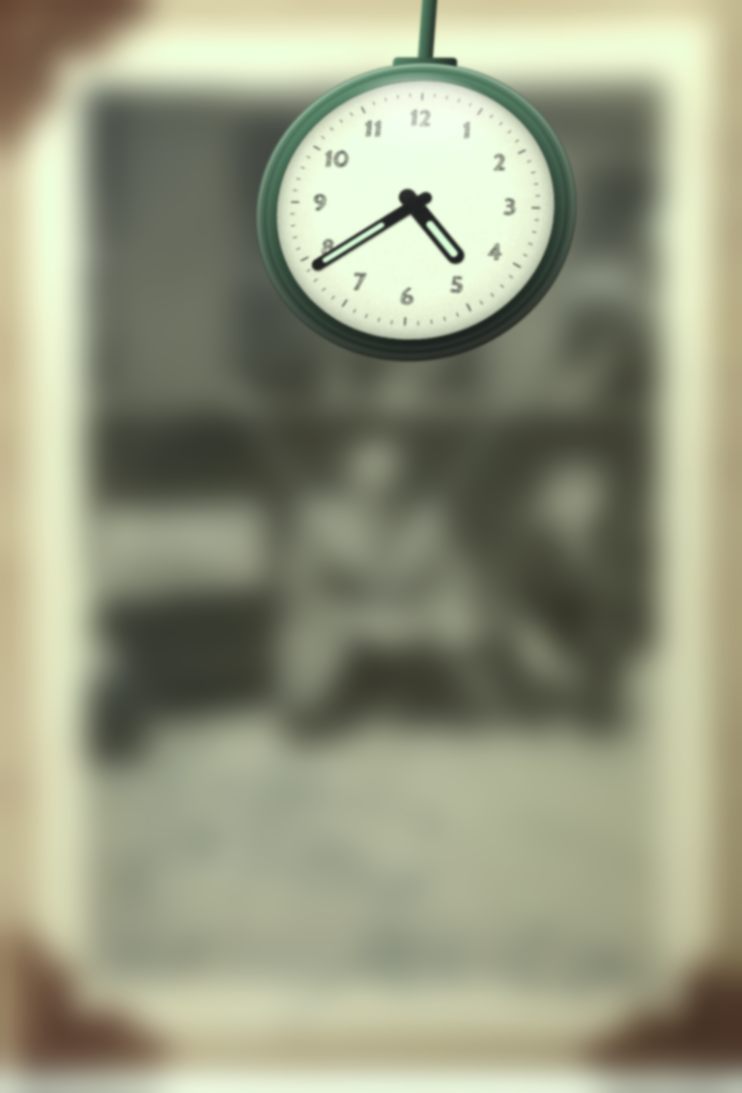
4:39
